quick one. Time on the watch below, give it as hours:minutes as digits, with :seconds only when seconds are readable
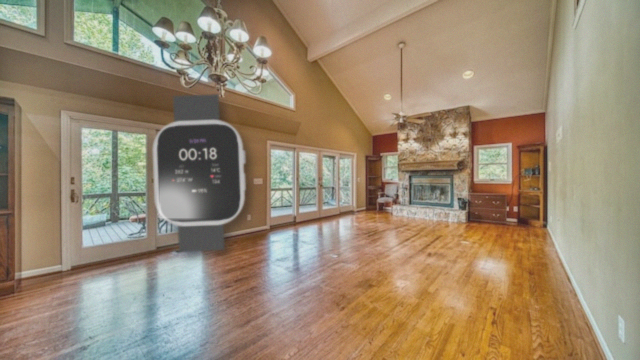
0:18
